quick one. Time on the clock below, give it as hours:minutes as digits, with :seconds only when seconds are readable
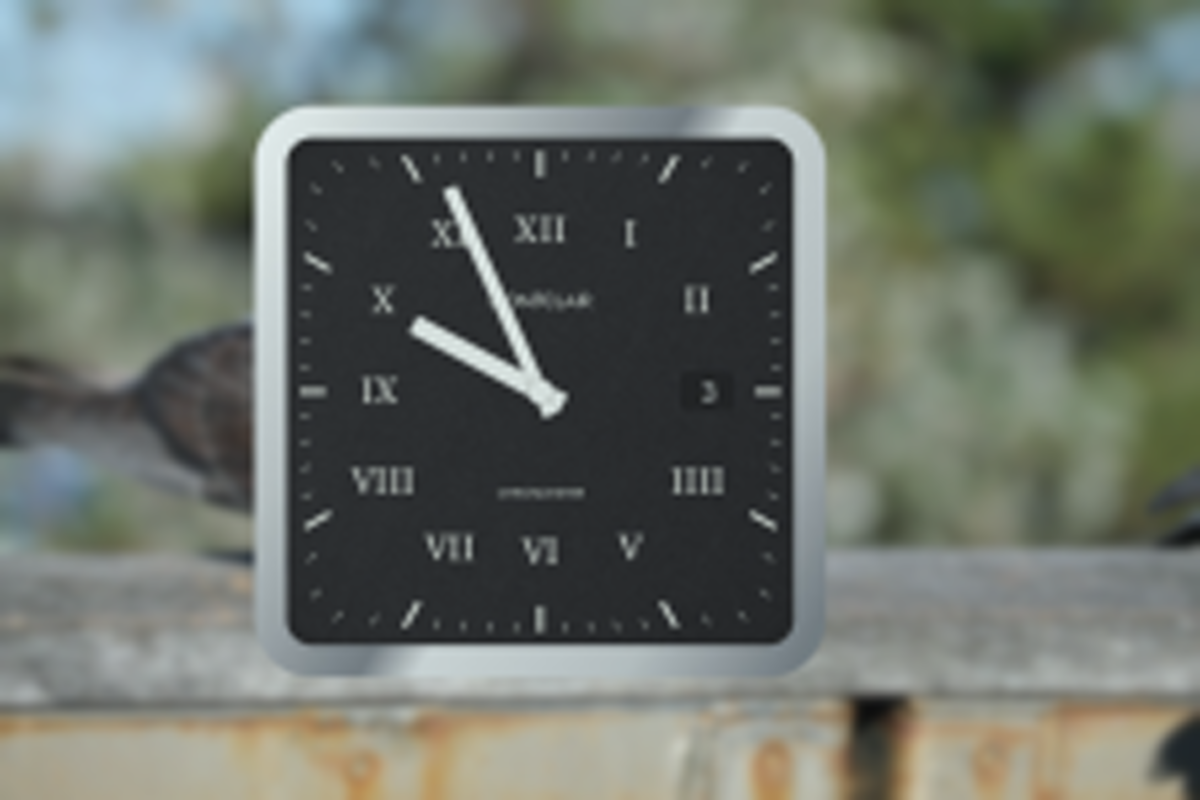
9:56
